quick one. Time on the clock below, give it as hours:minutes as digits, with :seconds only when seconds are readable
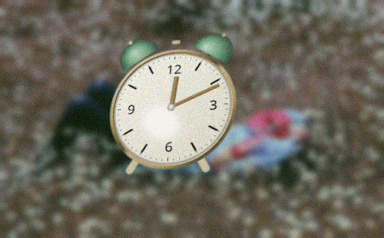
12:11
